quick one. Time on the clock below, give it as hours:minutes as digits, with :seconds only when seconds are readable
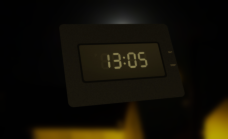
13:05
